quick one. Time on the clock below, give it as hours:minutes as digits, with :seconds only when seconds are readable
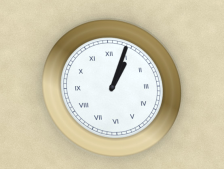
1:04
